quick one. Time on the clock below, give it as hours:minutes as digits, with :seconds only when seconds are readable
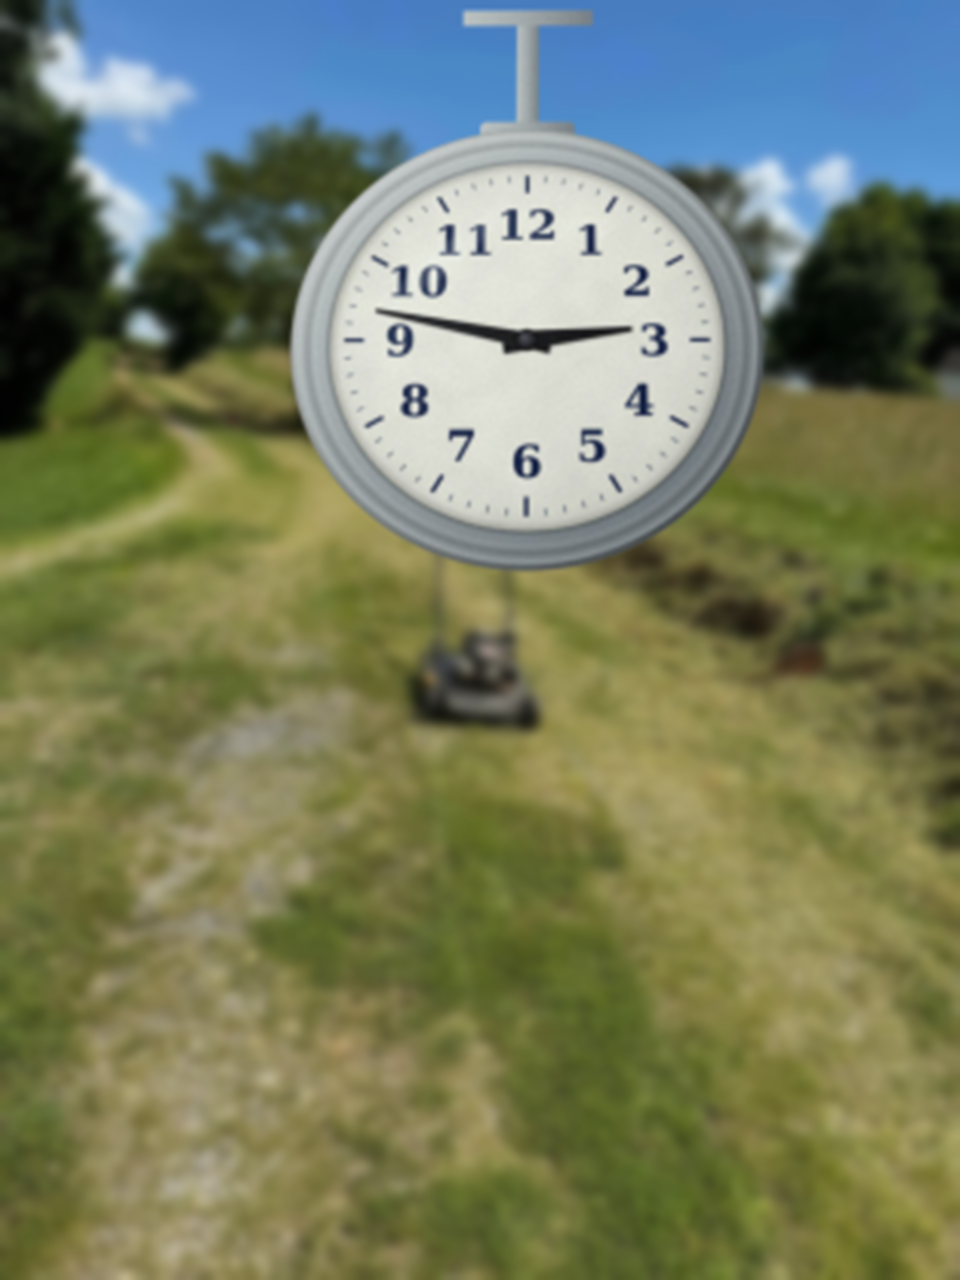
2:47
